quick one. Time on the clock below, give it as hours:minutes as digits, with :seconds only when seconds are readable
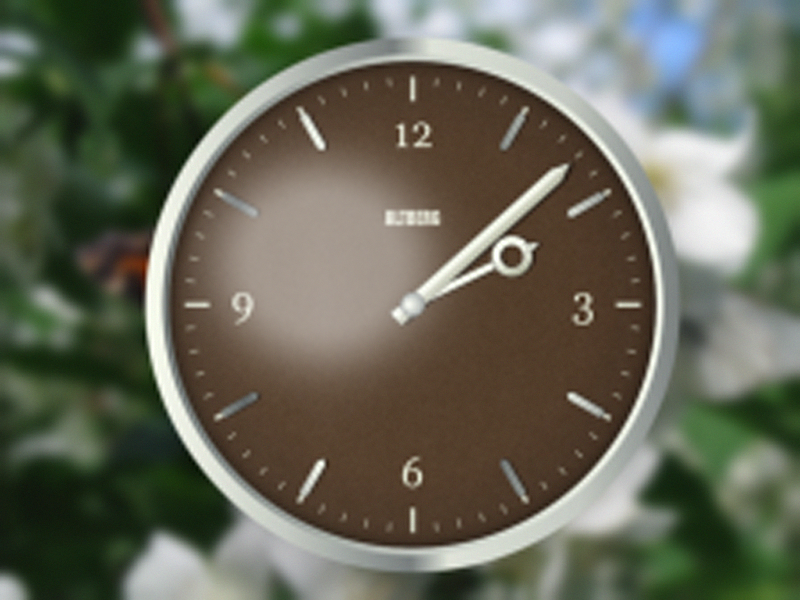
2:08
